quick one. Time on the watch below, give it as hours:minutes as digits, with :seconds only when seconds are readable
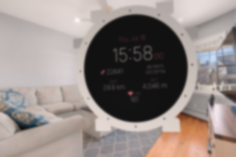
15:58
